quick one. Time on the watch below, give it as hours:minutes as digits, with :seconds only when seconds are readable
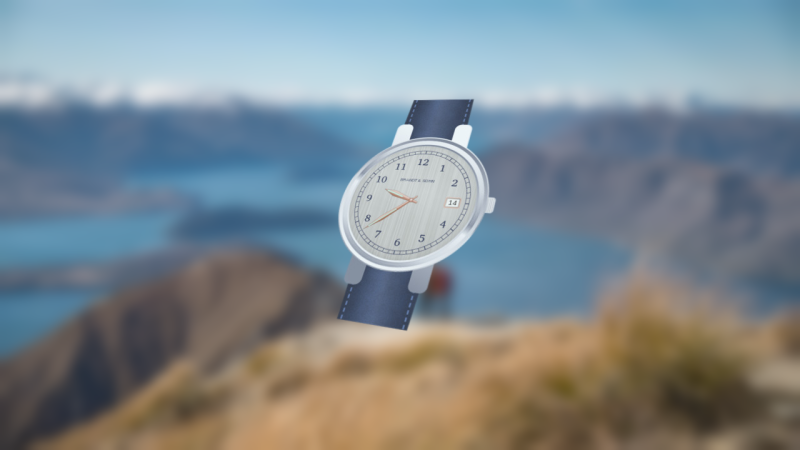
9:38
